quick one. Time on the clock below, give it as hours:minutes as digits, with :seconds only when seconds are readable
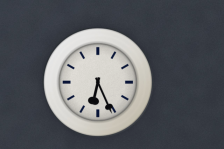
6:26
